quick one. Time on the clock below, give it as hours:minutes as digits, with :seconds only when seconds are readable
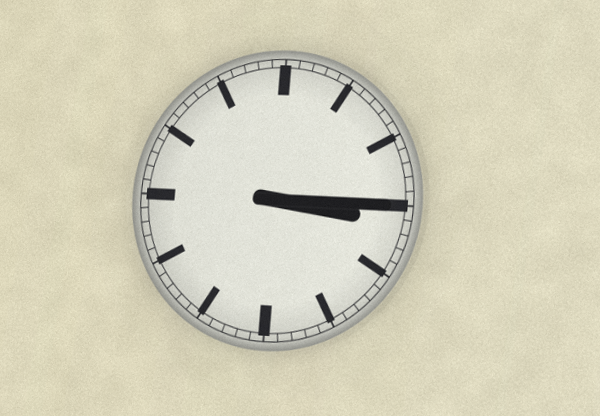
3:15
